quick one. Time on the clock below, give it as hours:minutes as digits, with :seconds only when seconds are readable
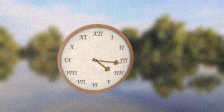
4:16
